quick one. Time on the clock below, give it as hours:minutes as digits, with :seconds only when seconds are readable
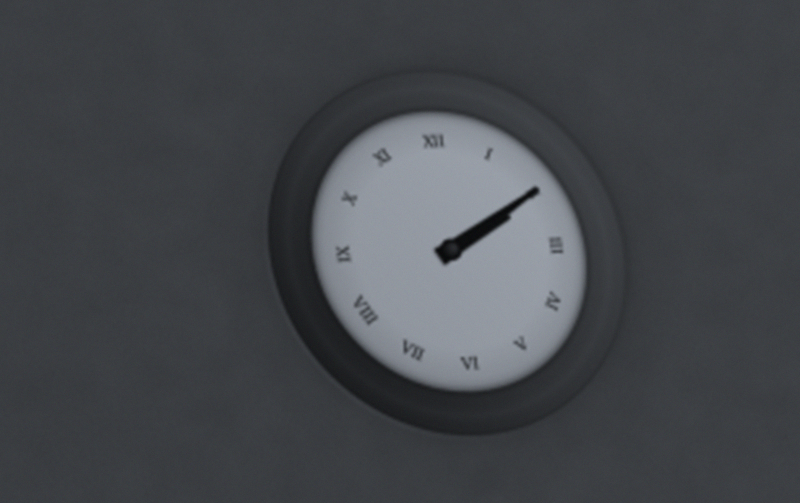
2:10
